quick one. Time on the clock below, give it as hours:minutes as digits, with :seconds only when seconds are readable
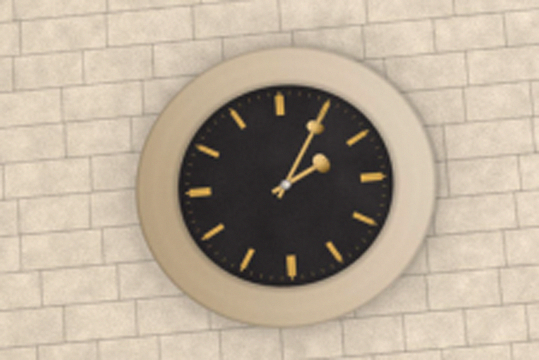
2:05
